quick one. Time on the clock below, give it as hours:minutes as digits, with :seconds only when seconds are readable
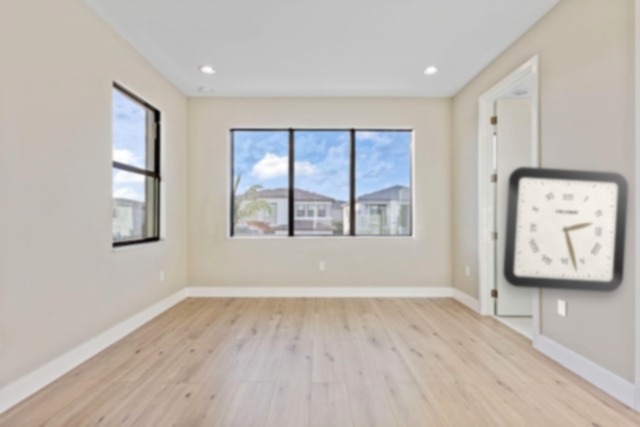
2:27
